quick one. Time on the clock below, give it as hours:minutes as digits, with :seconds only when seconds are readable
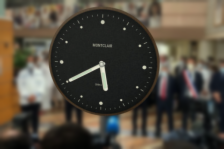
5:40
